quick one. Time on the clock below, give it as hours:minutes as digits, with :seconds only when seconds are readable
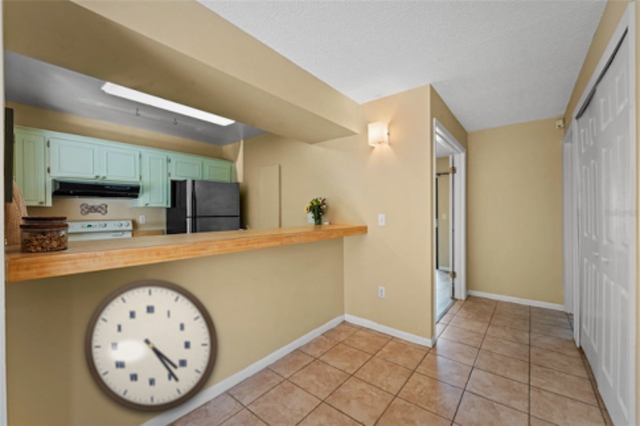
4:24
